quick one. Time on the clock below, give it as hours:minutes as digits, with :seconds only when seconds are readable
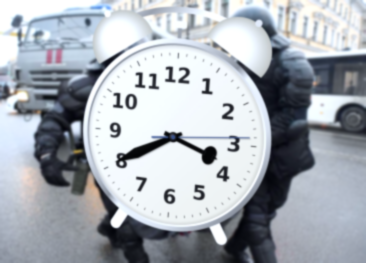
3:40:14
